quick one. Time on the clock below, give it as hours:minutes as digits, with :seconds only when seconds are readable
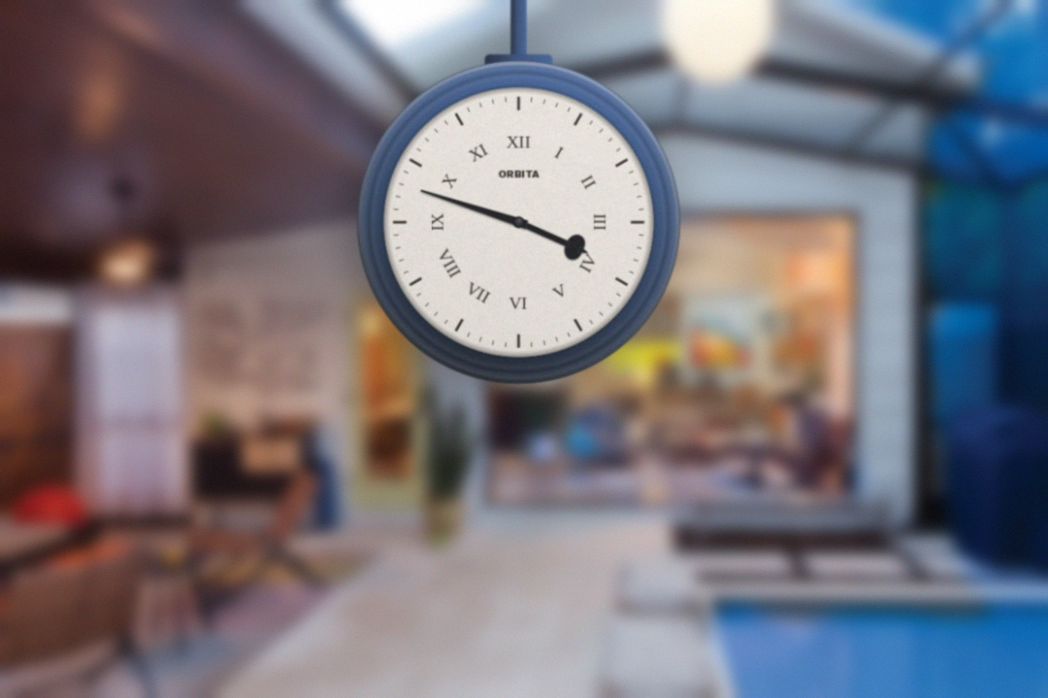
3:48
